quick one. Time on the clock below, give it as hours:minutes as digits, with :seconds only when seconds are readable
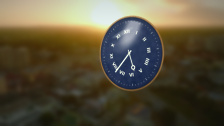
5:38
